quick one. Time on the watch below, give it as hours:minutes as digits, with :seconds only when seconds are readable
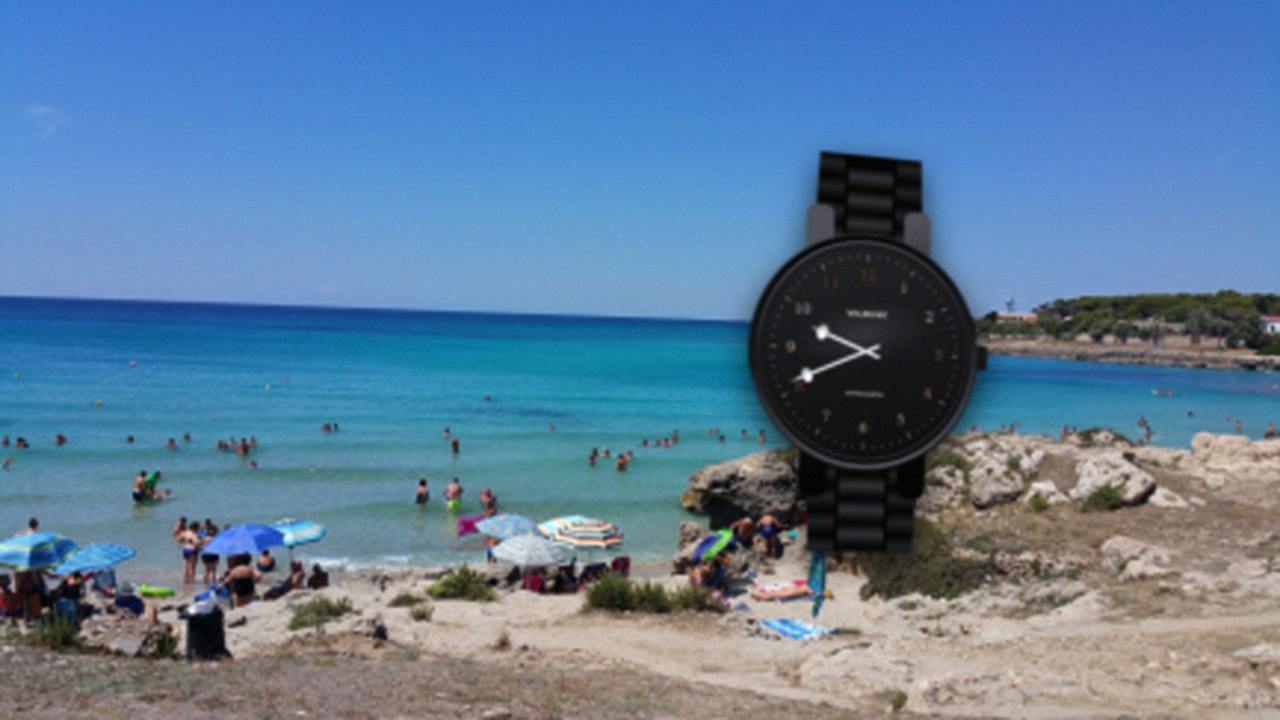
9:41
